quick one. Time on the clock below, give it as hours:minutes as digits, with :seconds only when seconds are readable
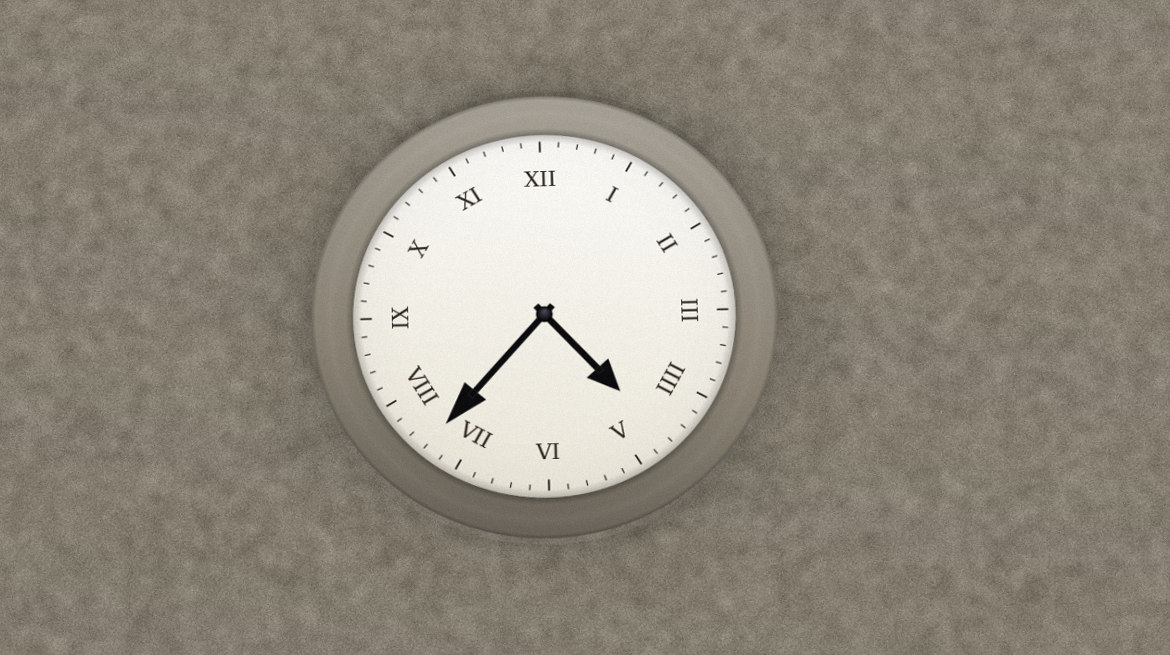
4:37
